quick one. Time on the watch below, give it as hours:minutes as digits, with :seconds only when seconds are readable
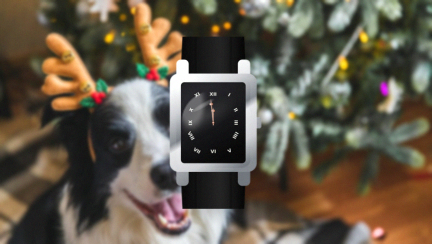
11:59
